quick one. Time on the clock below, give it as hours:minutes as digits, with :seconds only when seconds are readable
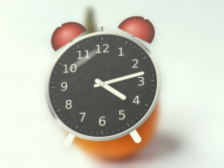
4:13
